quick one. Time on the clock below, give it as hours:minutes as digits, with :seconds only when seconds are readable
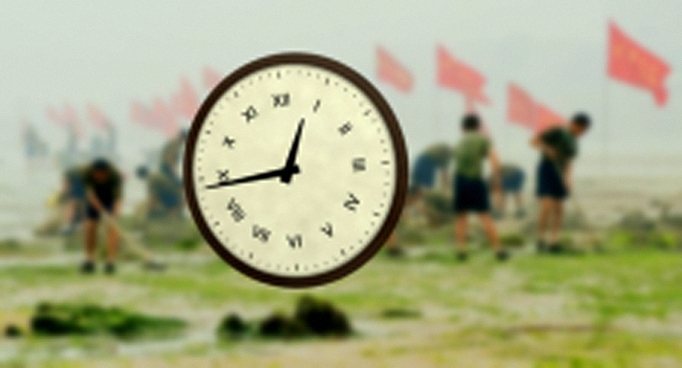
12:44
